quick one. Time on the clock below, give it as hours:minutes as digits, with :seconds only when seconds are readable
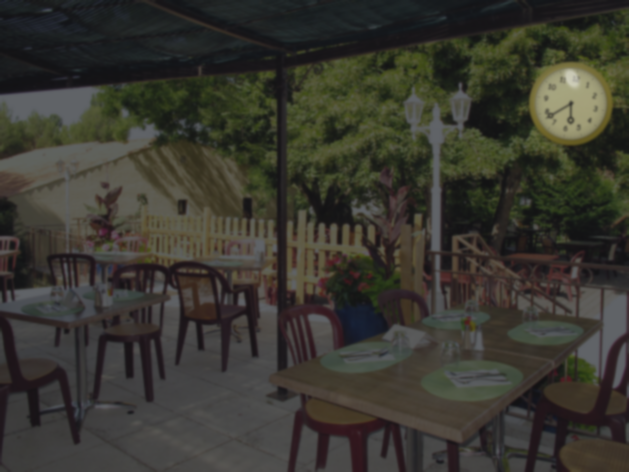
5:38
